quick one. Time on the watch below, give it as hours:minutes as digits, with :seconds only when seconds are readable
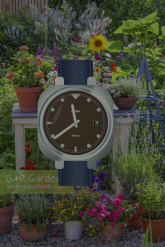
11:39
